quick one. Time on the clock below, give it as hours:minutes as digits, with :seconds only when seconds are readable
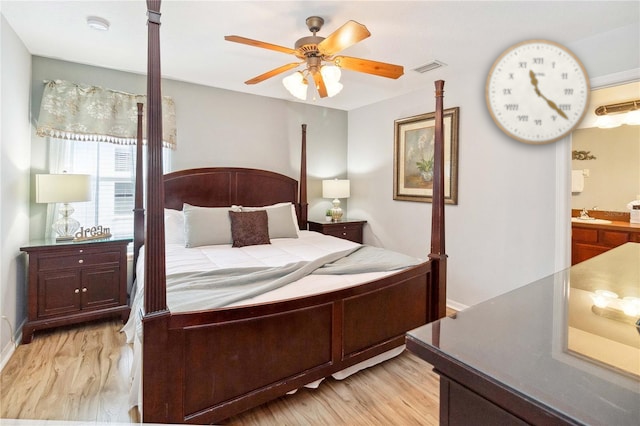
11:22
